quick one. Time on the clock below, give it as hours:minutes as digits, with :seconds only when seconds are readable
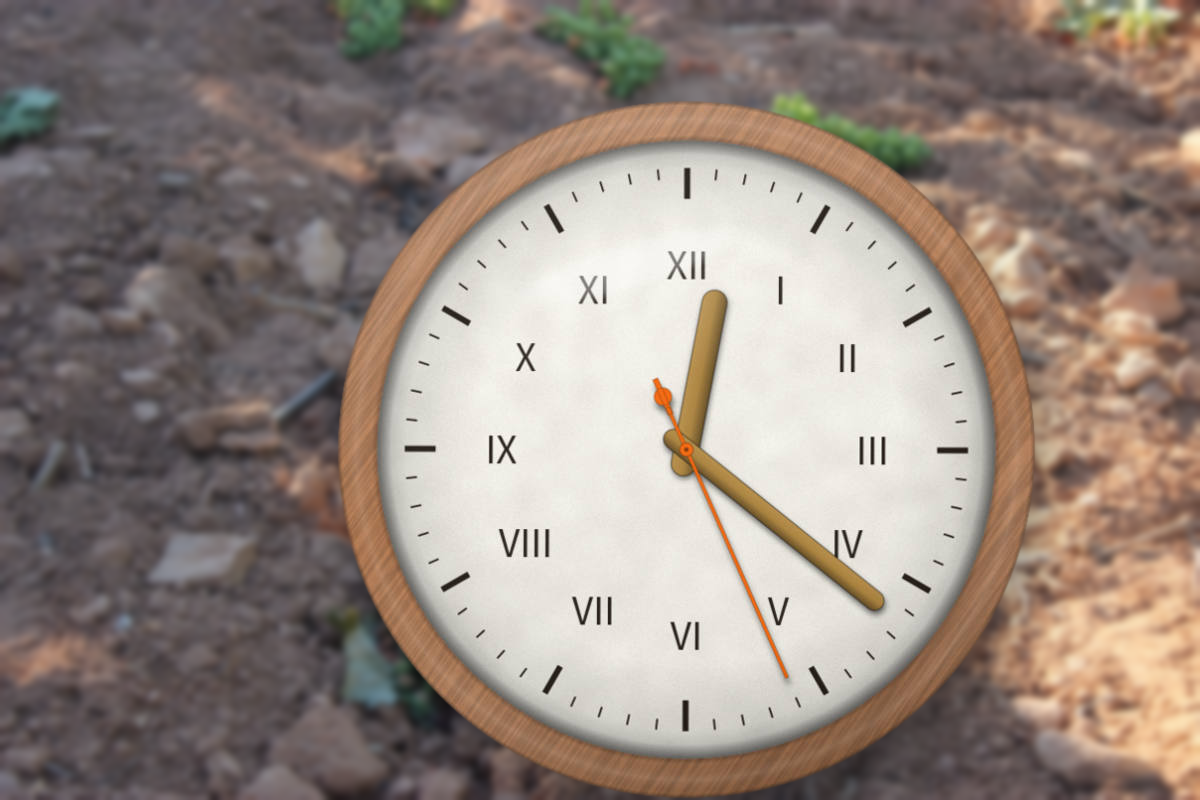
12:21:26
